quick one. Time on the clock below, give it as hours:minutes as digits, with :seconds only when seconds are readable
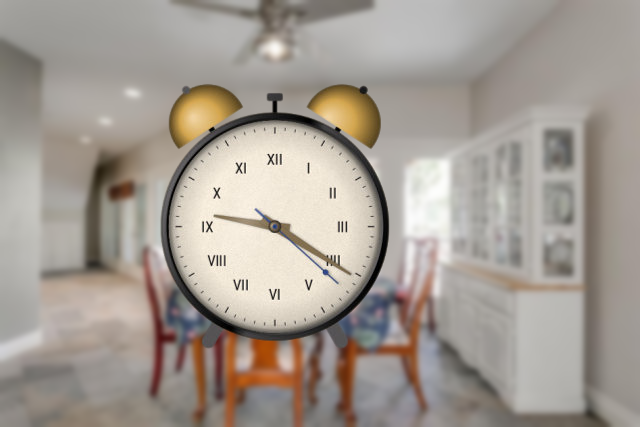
9:20:22
